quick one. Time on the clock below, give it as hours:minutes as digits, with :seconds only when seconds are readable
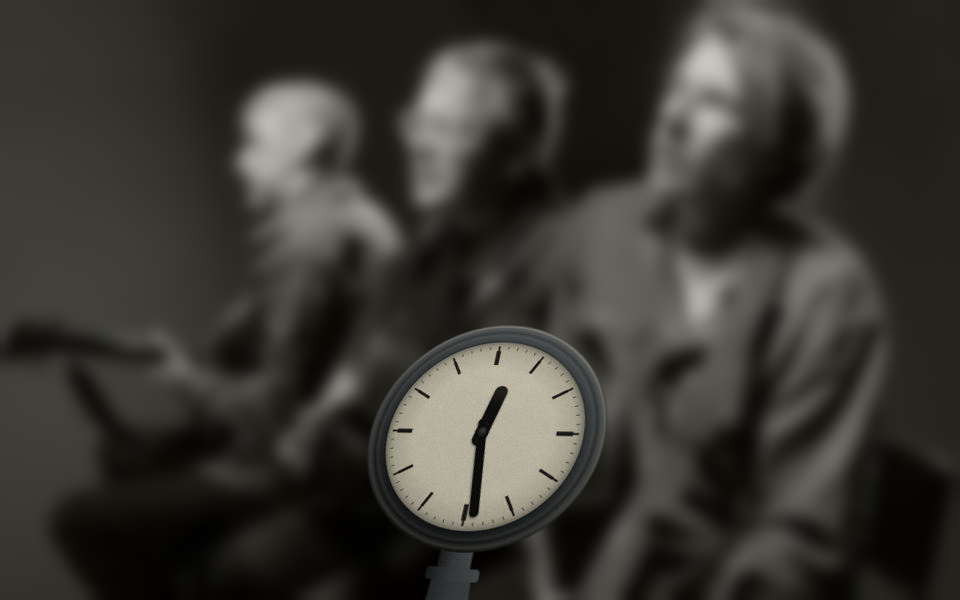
12:29
